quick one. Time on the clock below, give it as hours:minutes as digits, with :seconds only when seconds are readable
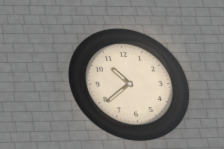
10:39
